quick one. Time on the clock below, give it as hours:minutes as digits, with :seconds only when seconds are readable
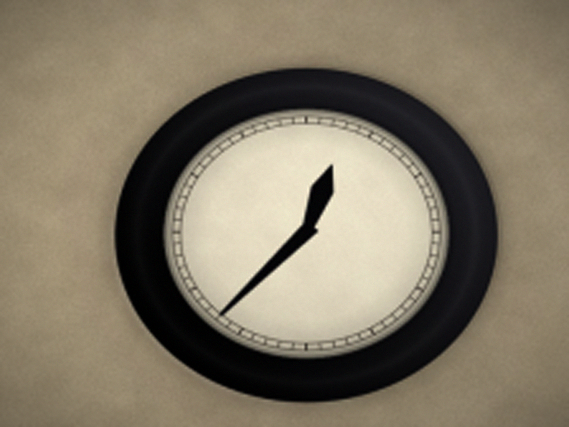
12:37
